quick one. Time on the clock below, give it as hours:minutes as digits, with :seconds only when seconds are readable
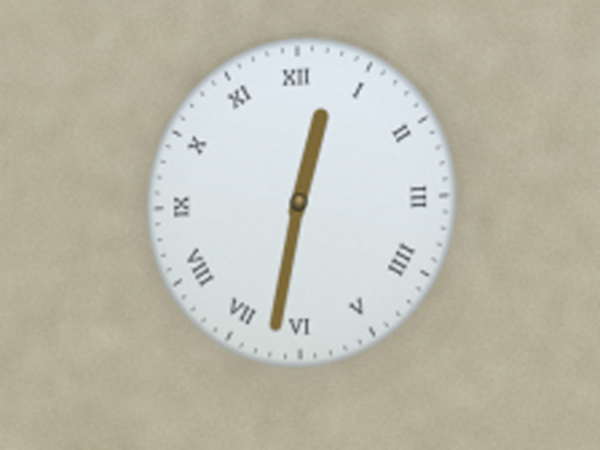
12:32
